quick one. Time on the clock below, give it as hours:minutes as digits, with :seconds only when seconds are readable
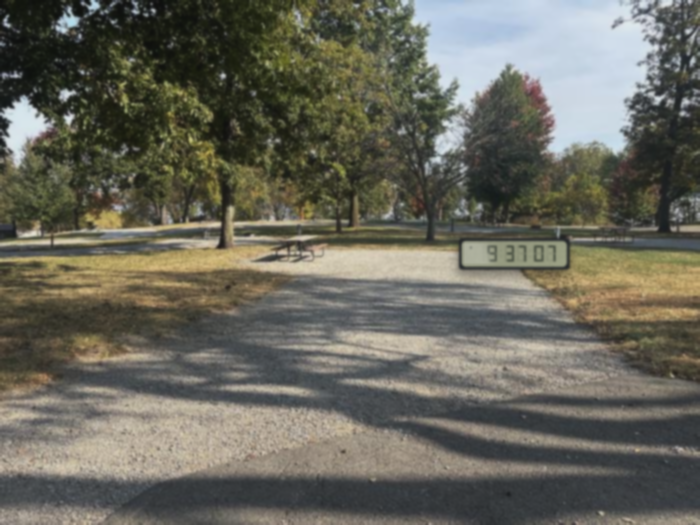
9:37:07
